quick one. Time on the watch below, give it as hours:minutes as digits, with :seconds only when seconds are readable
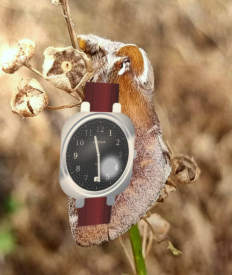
11:29
